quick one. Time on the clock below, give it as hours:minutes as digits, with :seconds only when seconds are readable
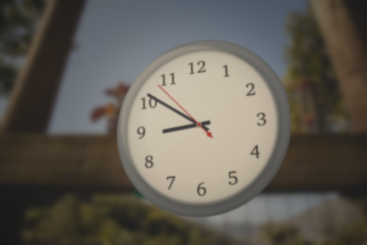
8:50:53
